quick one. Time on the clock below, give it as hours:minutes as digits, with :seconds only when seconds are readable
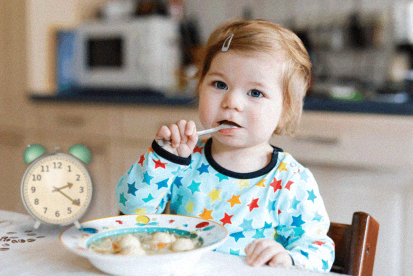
2:21
